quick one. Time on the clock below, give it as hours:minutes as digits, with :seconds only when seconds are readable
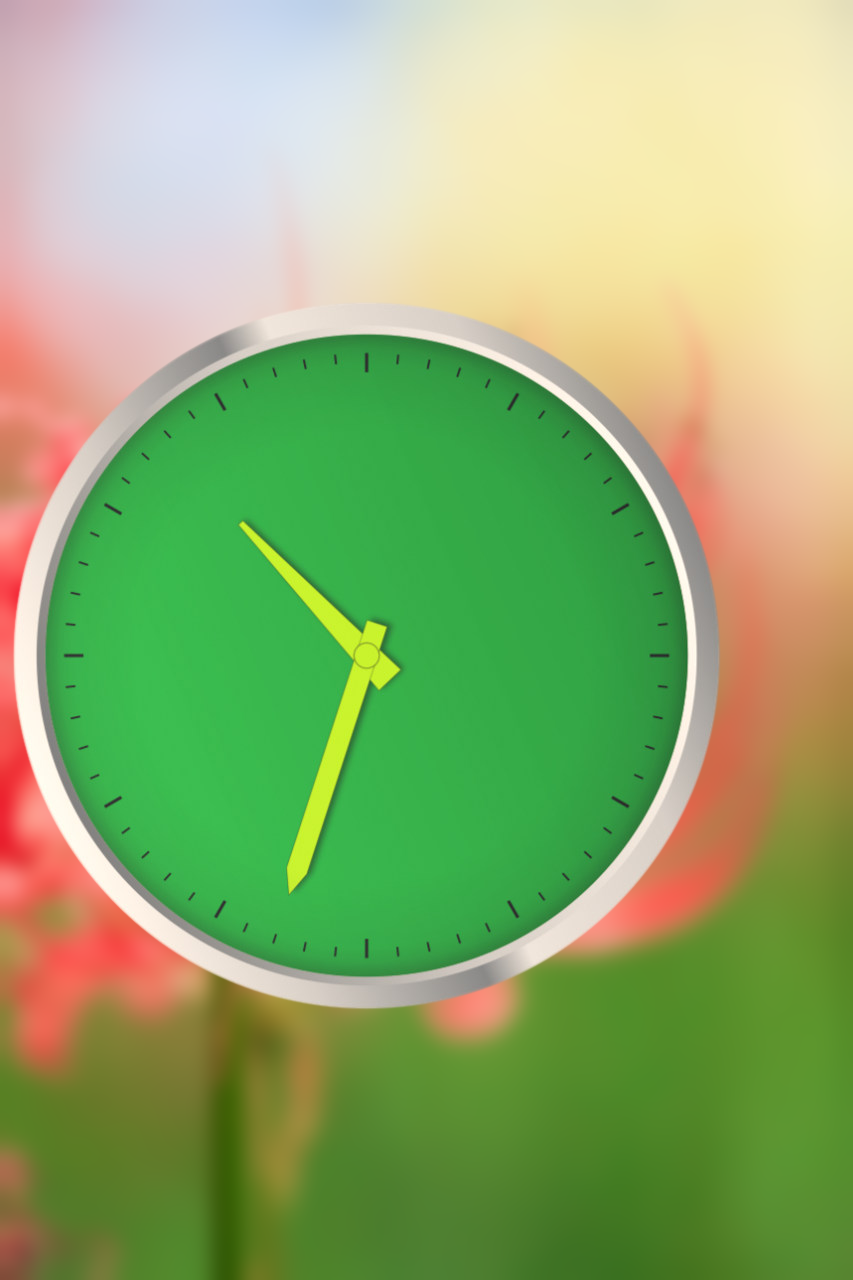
10:33
